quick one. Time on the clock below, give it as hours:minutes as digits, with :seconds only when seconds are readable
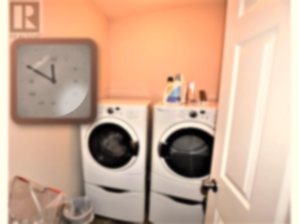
11:50
